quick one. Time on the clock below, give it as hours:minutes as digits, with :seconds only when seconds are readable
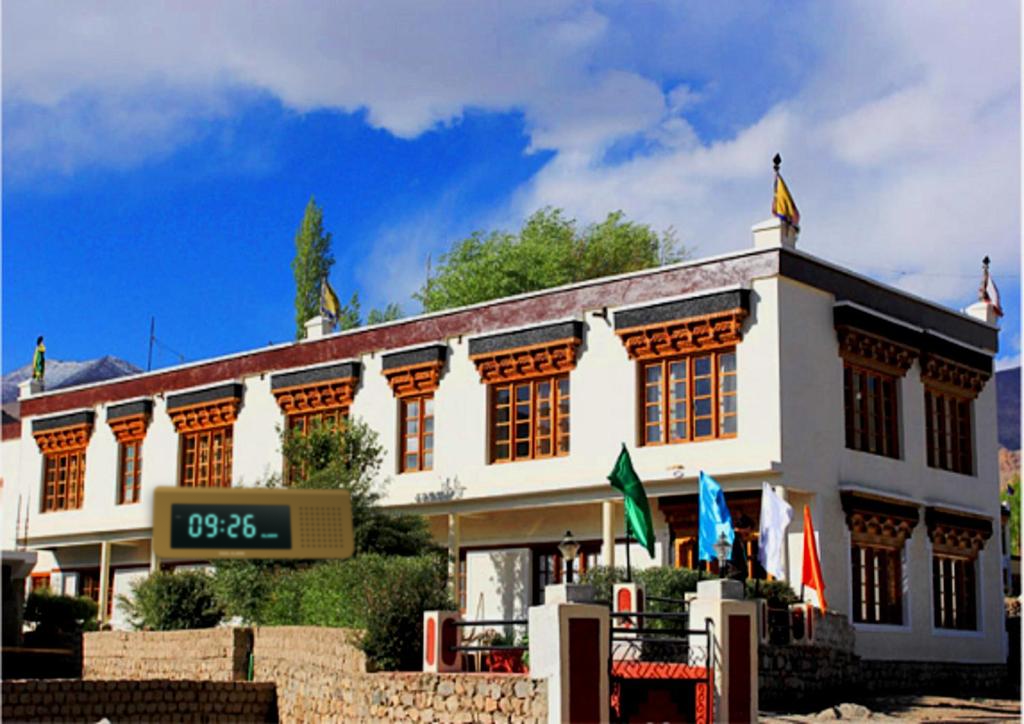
9:26
